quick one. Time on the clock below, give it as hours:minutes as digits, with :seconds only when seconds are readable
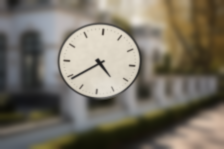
4:39
